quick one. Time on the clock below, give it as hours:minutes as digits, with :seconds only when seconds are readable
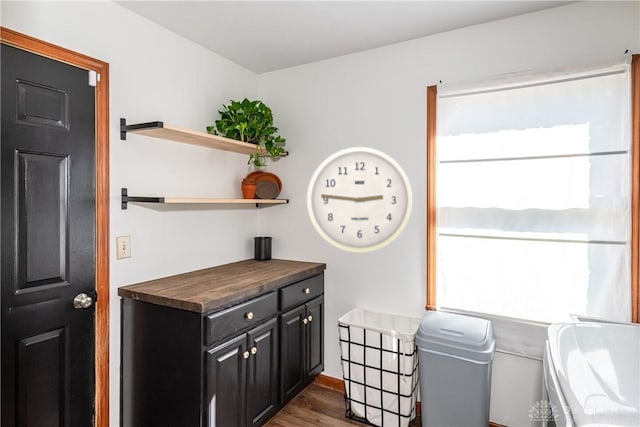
2:46
